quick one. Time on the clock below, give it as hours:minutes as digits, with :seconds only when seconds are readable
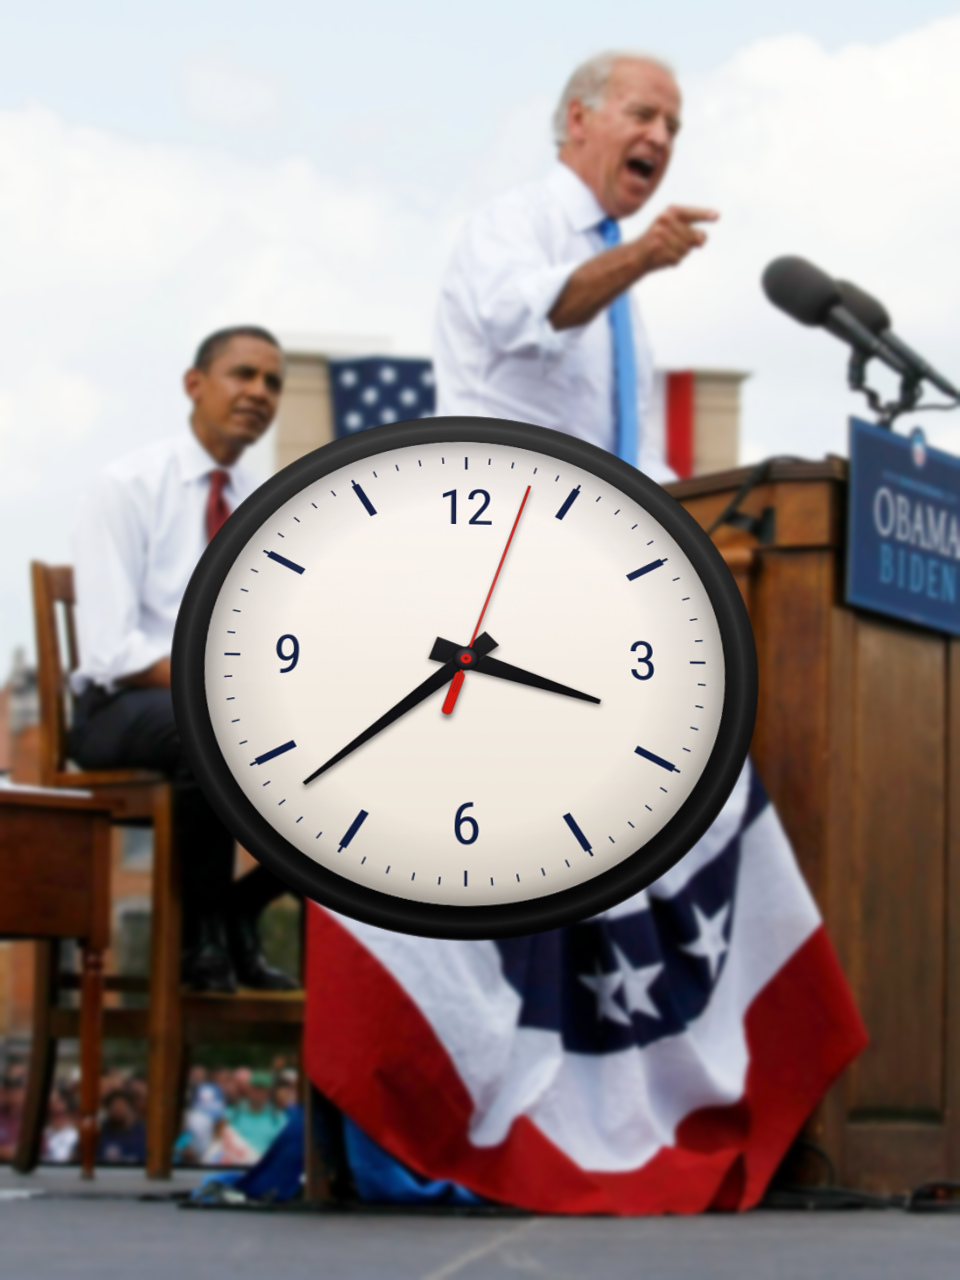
3:38:03
